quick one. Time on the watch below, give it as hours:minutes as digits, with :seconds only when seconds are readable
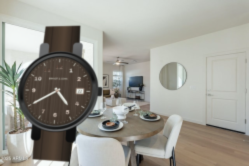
4:40
